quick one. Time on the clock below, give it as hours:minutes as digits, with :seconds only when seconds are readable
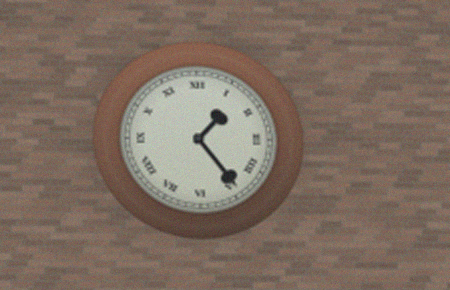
1:24
